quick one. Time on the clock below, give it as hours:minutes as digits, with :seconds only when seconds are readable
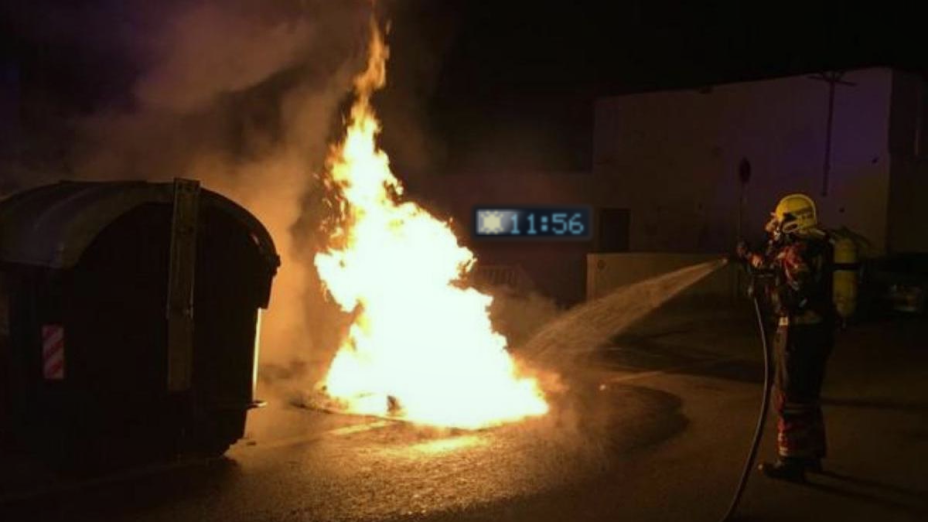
11:56
